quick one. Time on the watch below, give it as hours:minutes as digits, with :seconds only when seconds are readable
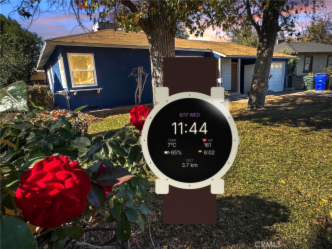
11:44
